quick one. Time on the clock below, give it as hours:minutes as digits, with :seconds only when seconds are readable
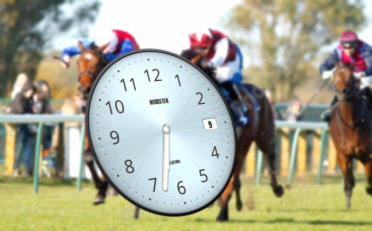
6:33
